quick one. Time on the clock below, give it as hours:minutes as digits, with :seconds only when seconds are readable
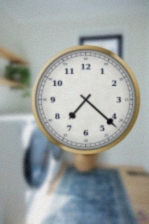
7:22
